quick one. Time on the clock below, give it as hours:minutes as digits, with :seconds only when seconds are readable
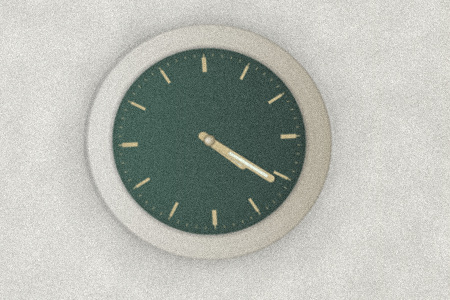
4:21
